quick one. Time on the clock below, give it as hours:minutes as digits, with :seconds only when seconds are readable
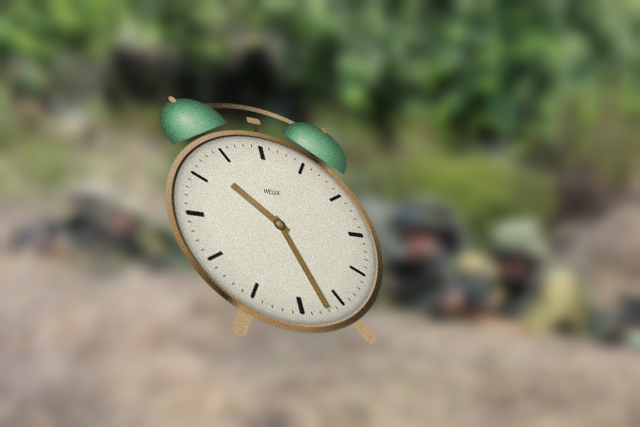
10:27
